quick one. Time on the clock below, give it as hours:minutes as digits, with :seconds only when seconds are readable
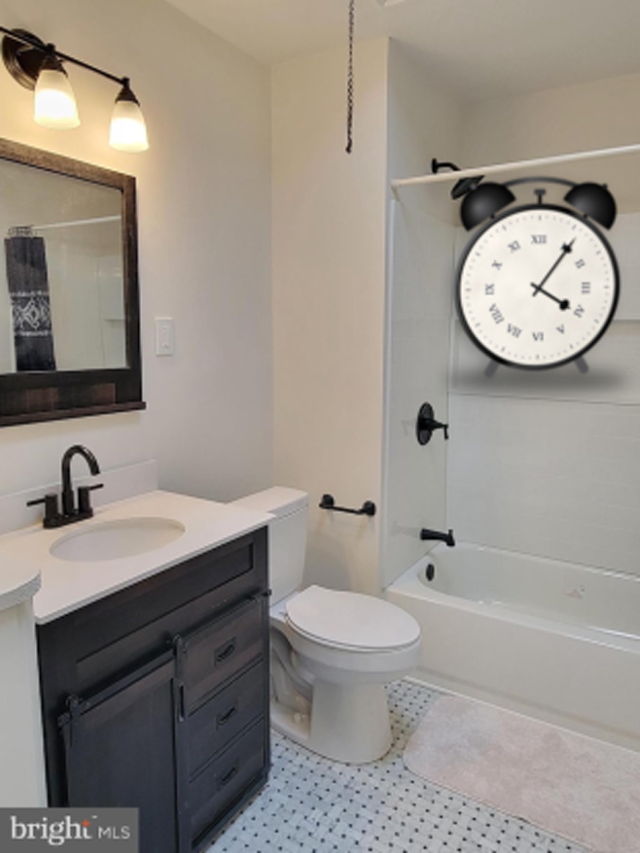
4:06
